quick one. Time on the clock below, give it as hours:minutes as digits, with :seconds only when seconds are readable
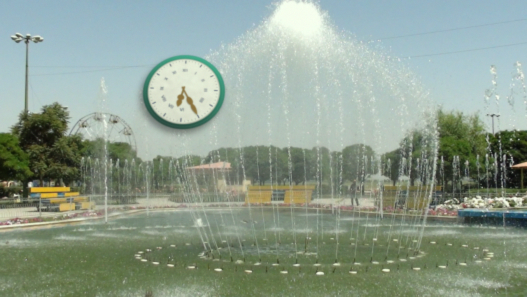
6:25
